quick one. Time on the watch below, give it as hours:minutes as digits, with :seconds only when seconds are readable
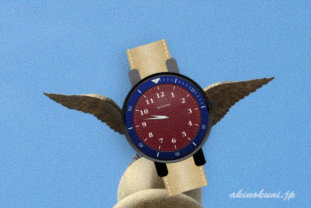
9:47
